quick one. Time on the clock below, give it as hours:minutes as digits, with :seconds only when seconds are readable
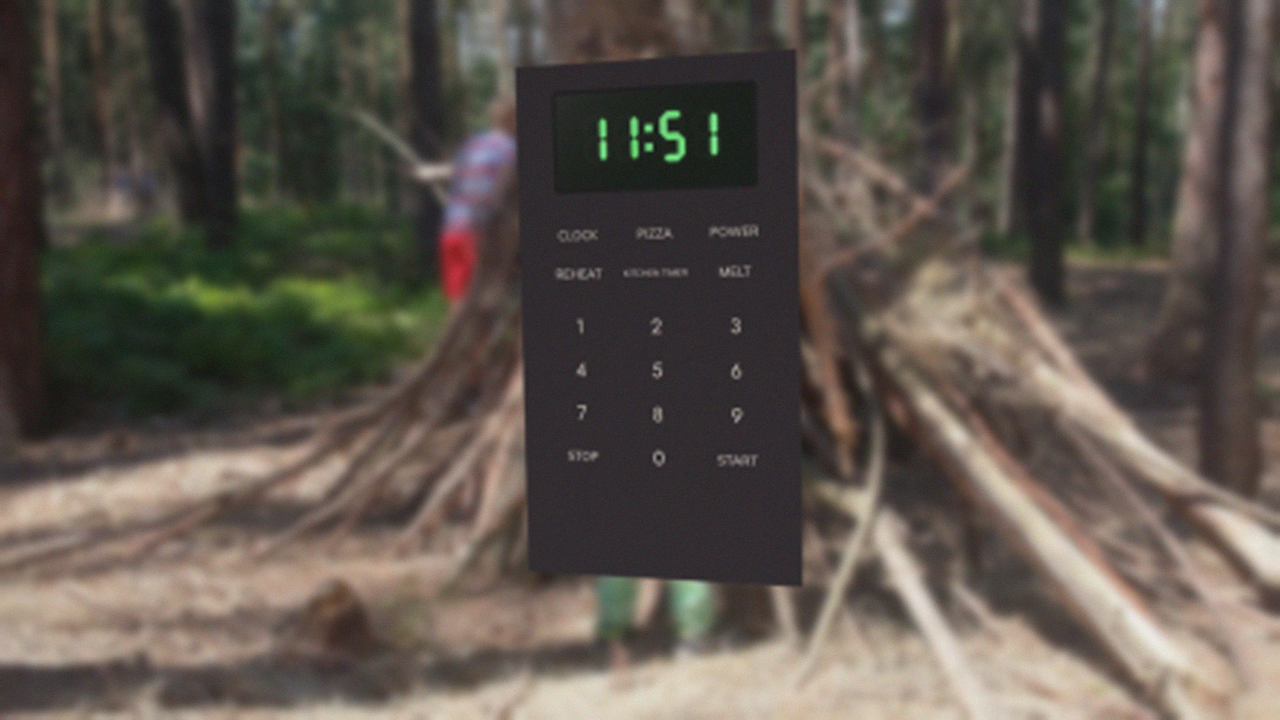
11:51
